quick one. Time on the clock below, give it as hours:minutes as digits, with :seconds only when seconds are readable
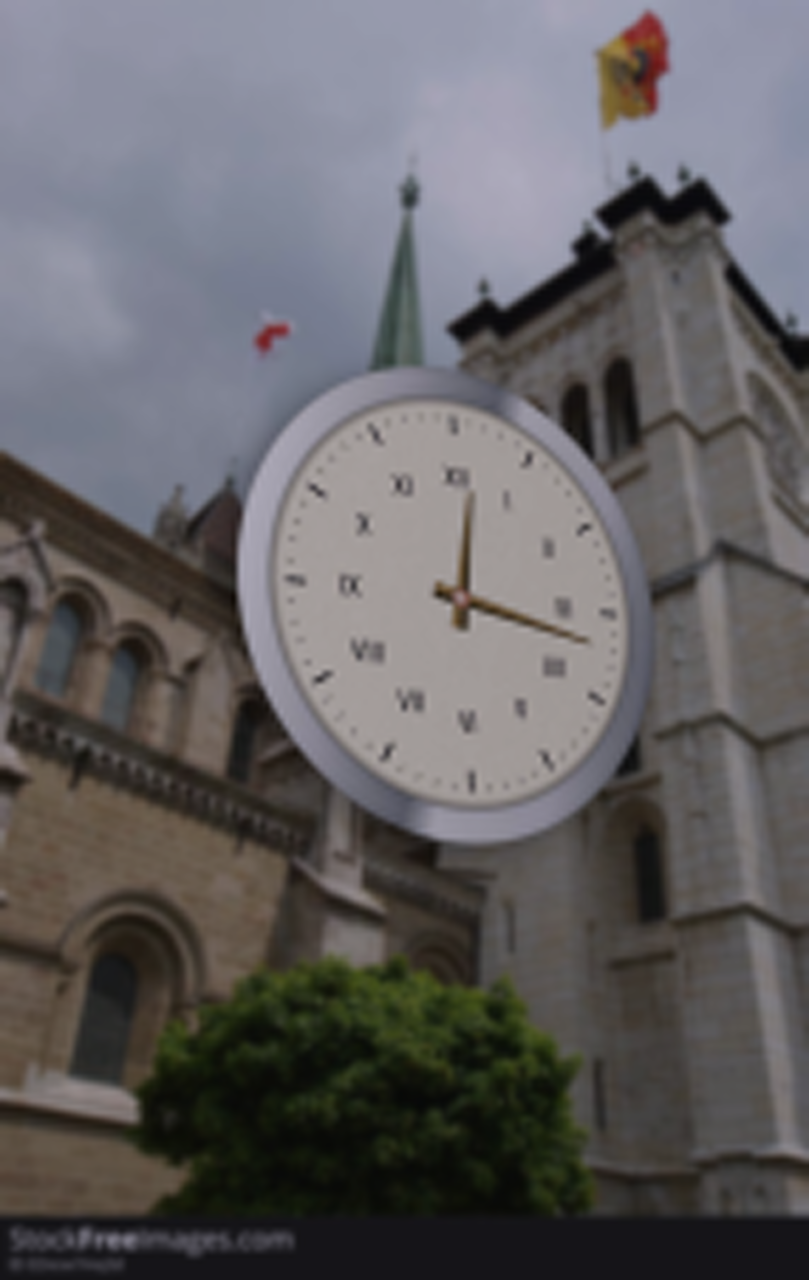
12:17
